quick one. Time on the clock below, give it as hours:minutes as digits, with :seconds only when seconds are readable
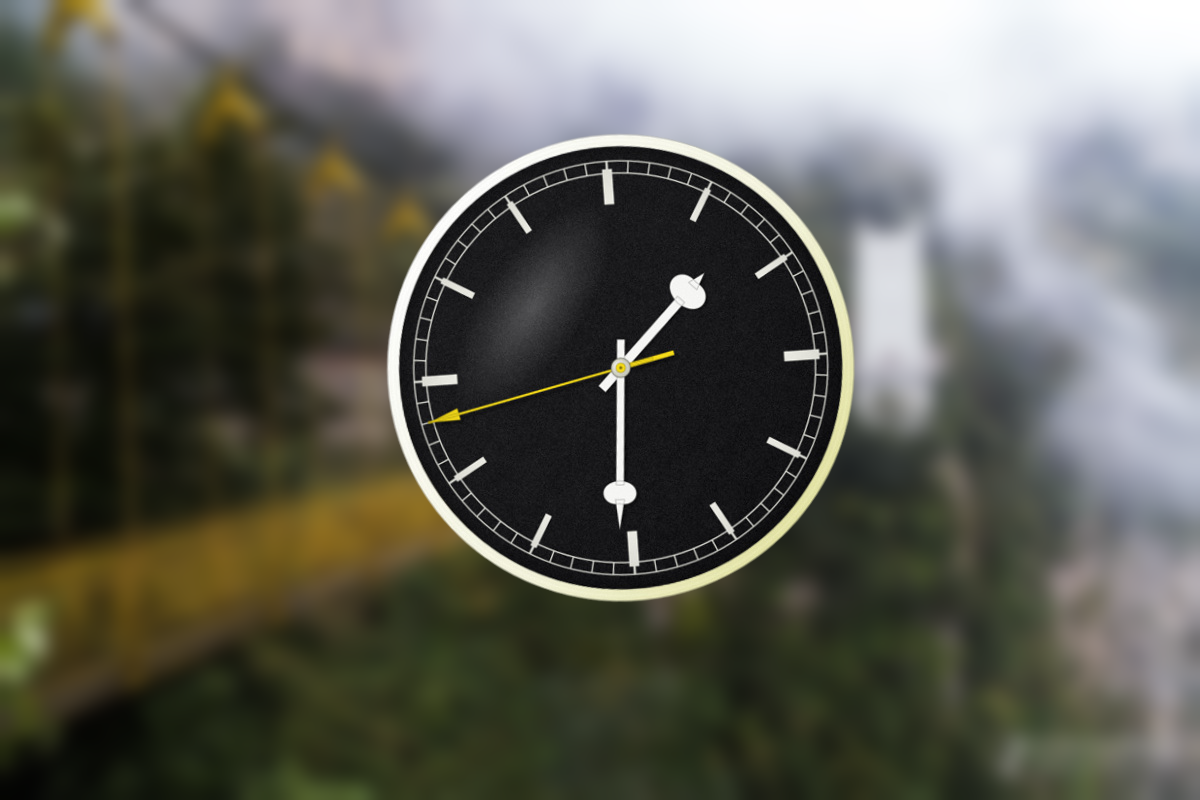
1:30:43
